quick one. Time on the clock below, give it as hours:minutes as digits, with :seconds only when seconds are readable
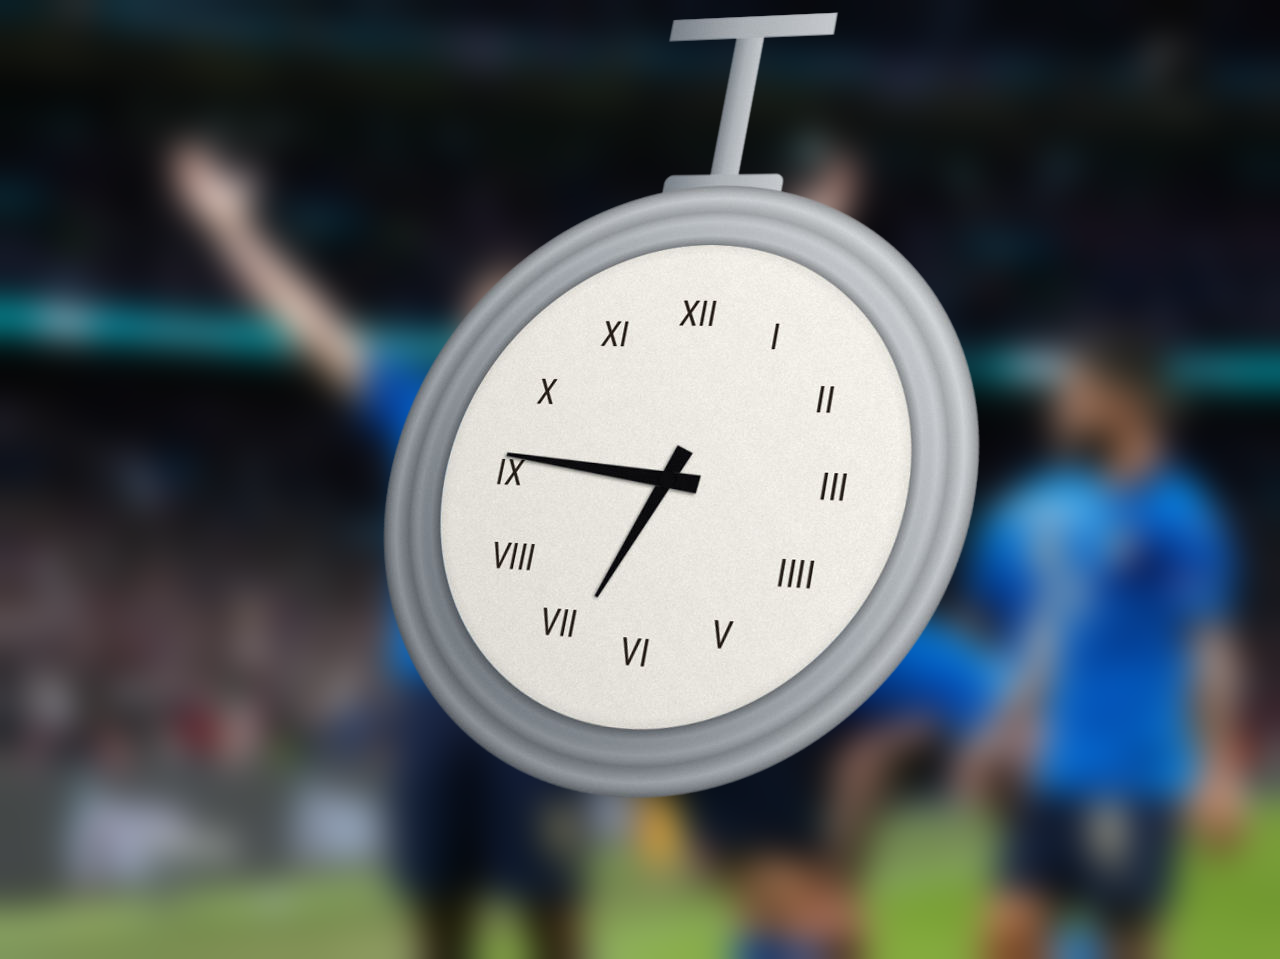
6:46
